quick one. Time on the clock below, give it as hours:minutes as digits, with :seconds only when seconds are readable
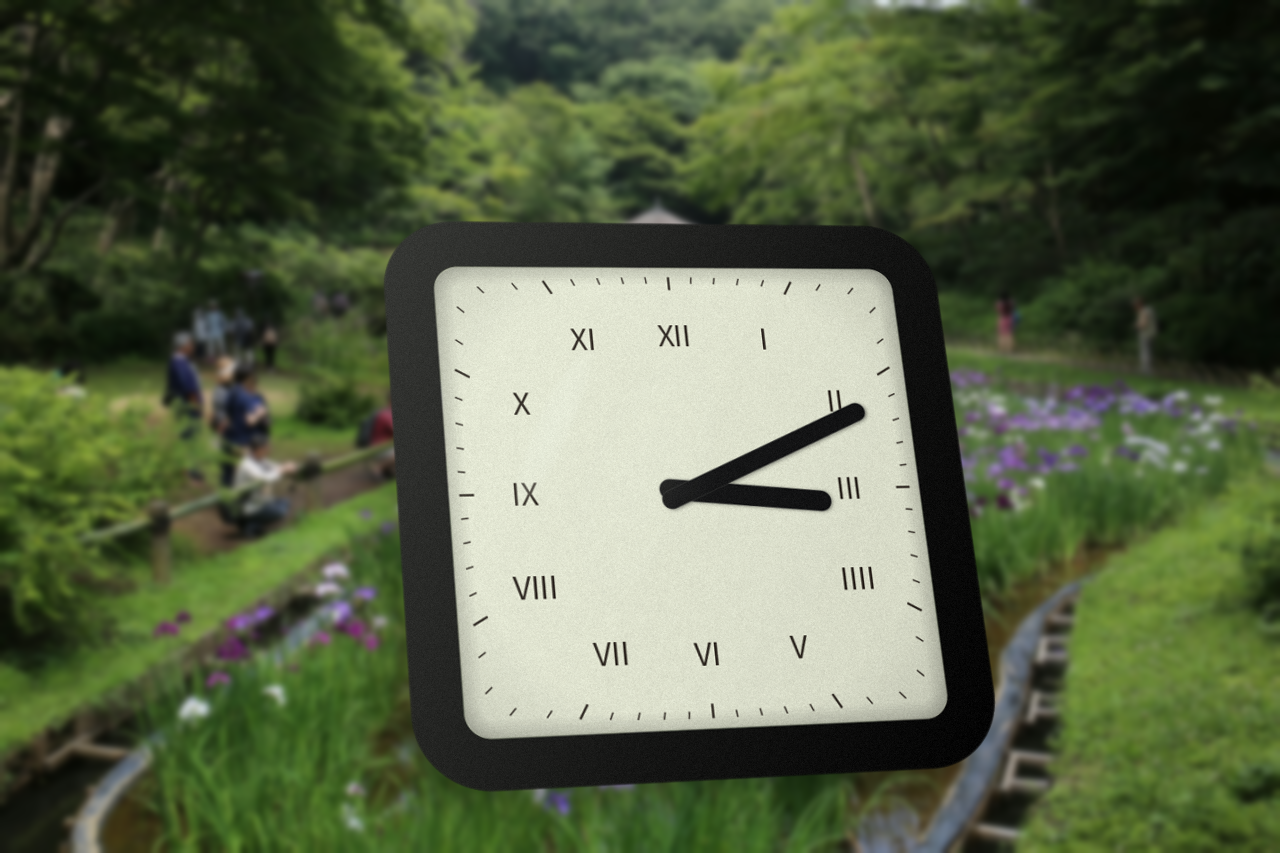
3:11
